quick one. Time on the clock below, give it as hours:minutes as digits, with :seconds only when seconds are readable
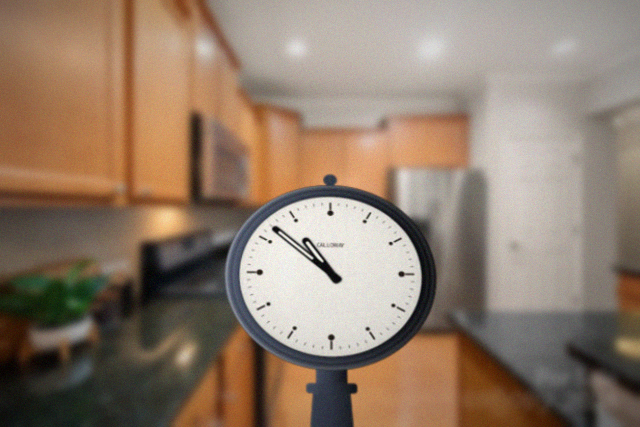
10:52
